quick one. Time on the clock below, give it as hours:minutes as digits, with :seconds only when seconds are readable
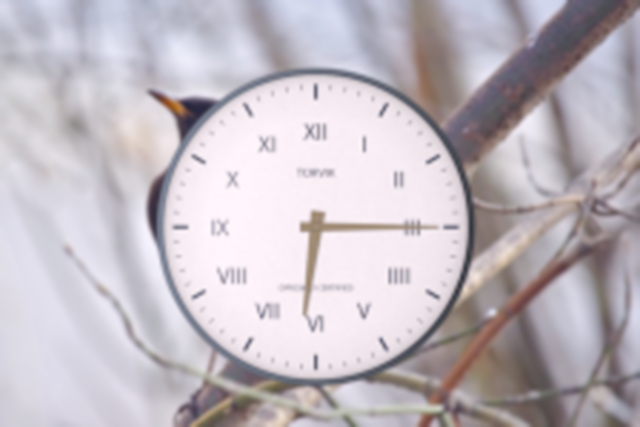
6:15
